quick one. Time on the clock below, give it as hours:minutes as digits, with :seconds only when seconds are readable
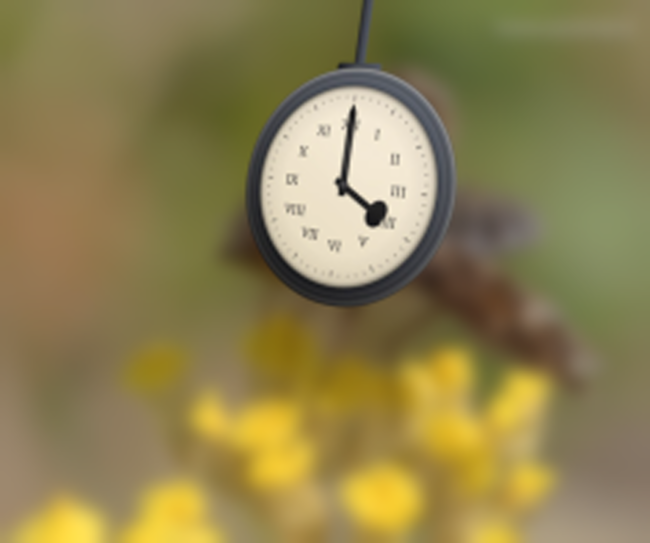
4:00
